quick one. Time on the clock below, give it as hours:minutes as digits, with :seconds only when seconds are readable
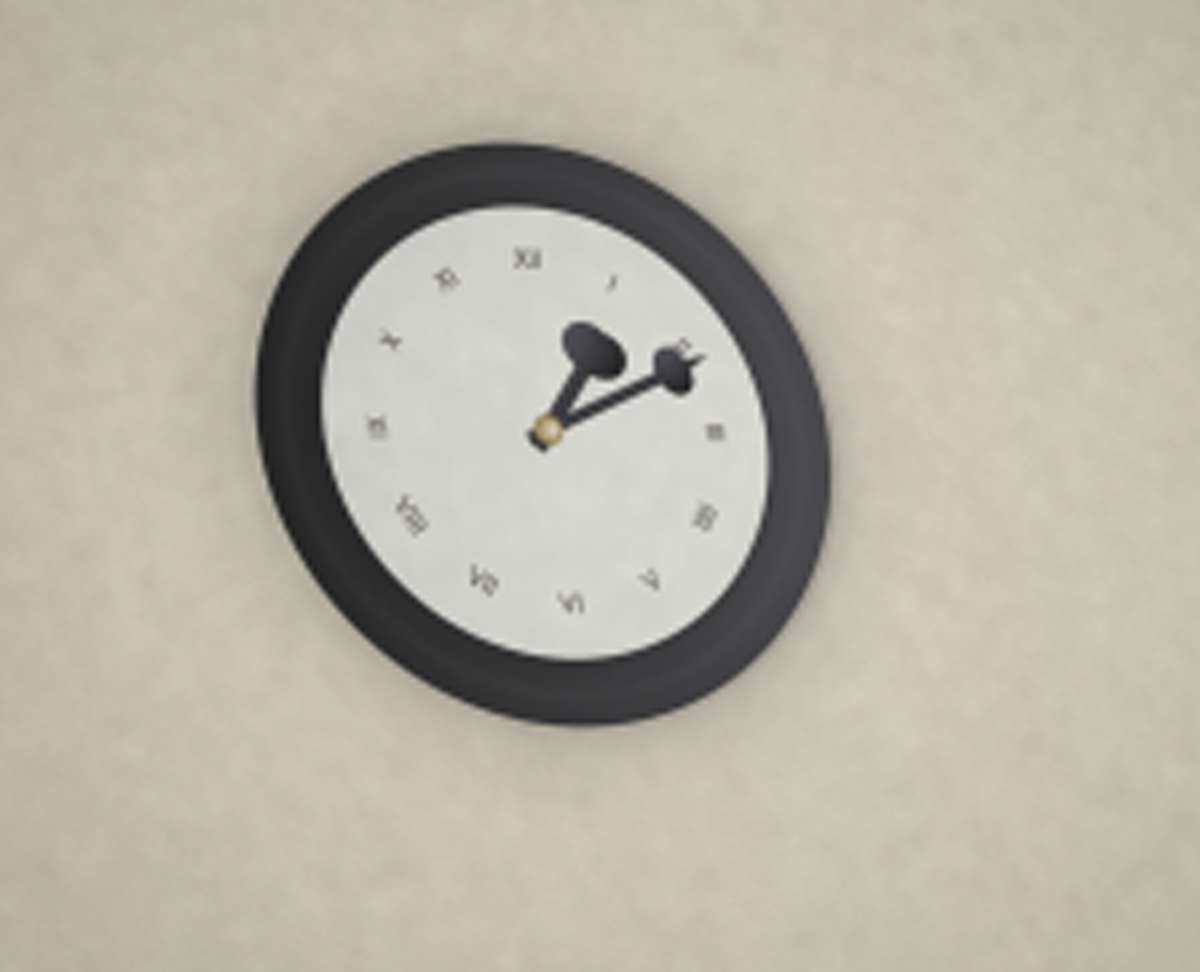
1:11
